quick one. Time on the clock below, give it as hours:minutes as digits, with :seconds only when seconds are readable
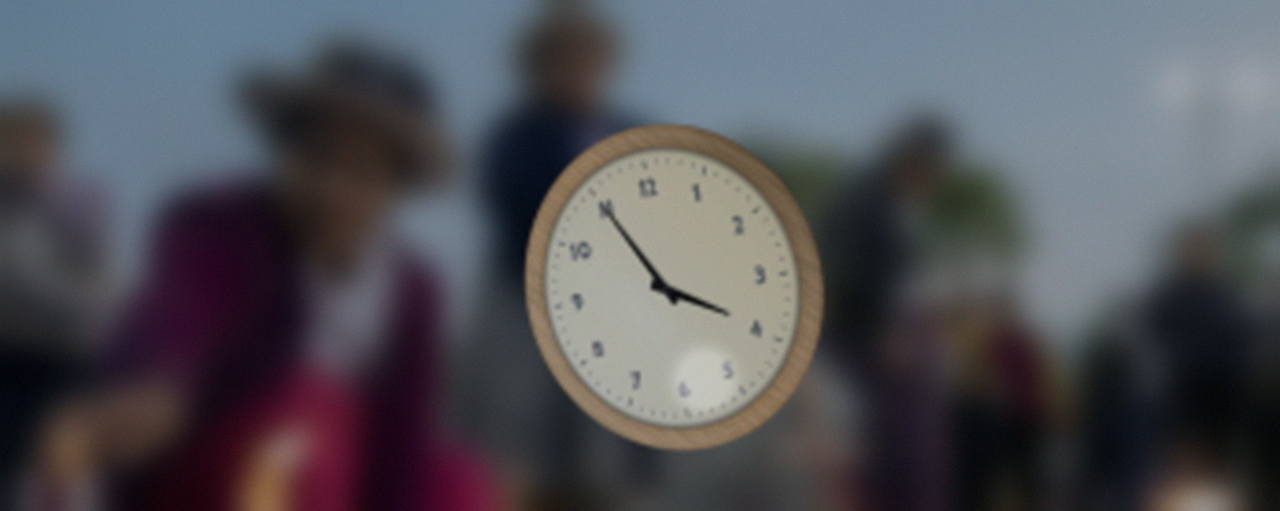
3:55
